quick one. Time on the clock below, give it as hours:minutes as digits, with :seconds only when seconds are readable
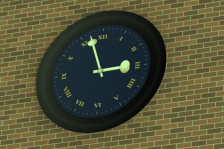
2:57
